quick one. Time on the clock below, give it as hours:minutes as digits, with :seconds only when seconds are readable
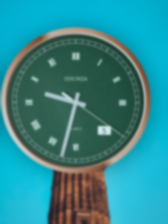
9:32:21
